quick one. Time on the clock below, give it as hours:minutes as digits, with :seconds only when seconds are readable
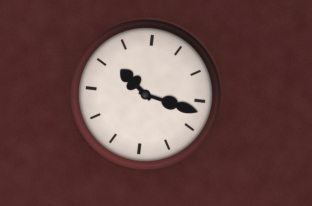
10:17
